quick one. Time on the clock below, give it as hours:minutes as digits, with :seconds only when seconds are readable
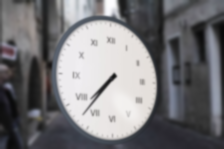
7:37
